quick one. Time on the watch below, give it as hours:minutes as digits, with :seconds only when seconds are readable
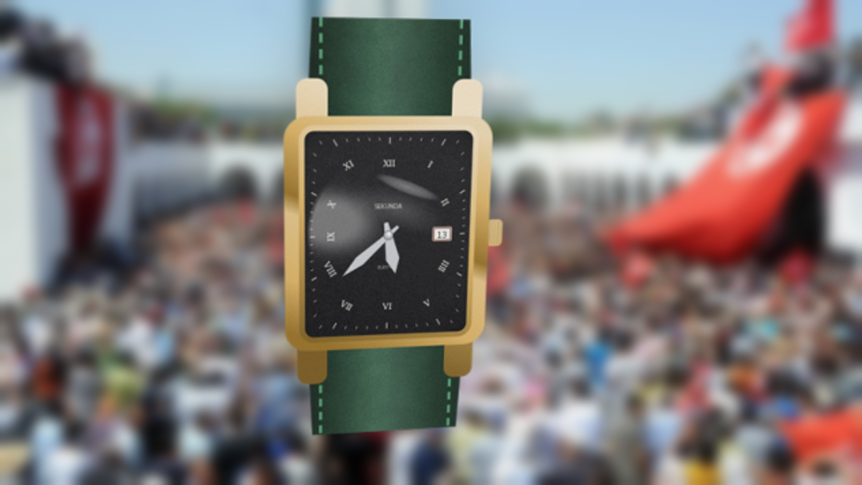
5:38
